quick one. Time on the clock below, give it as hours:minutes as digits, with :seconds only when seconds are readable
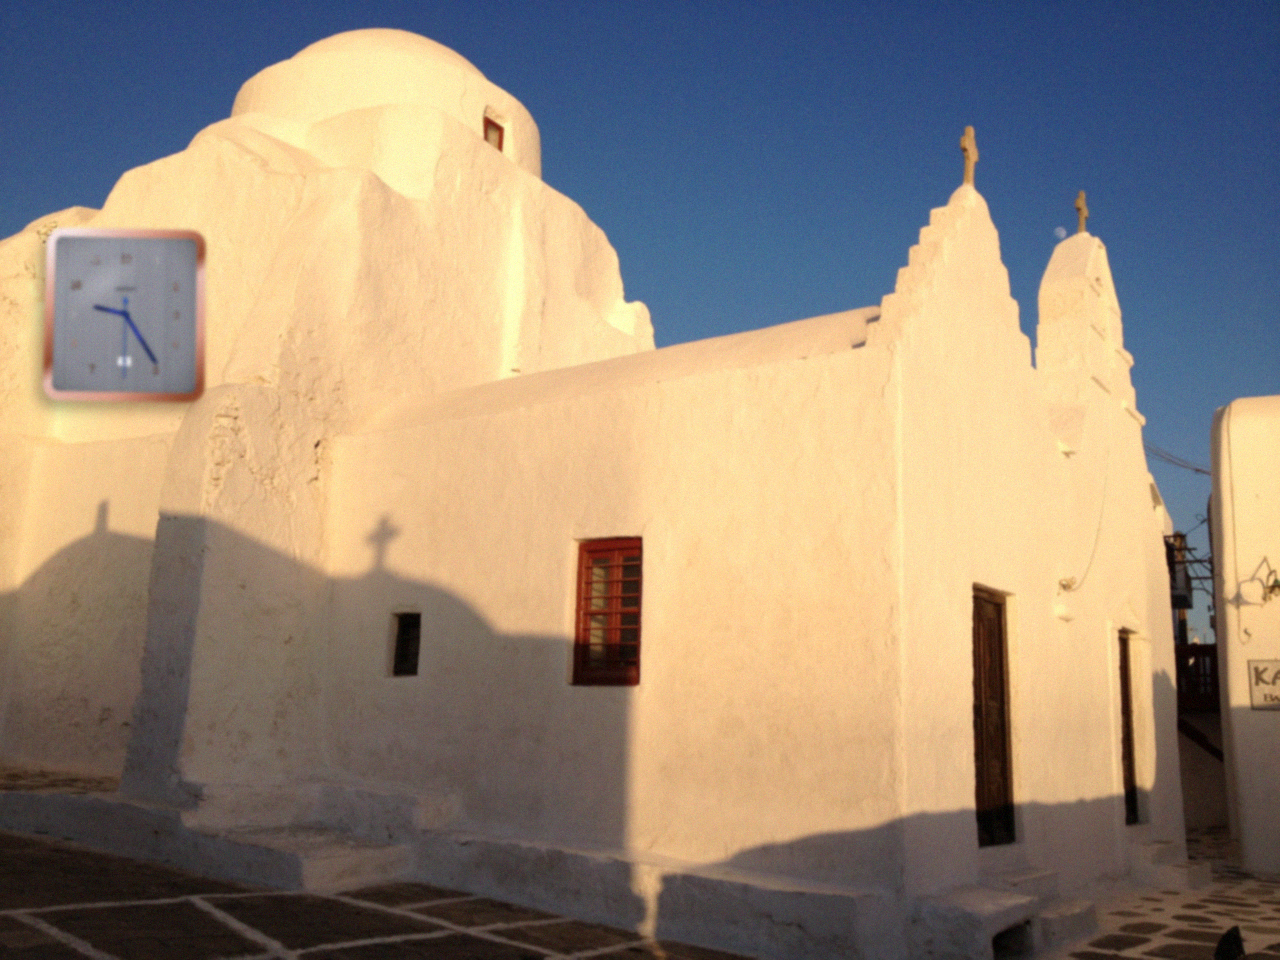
9:24:30
